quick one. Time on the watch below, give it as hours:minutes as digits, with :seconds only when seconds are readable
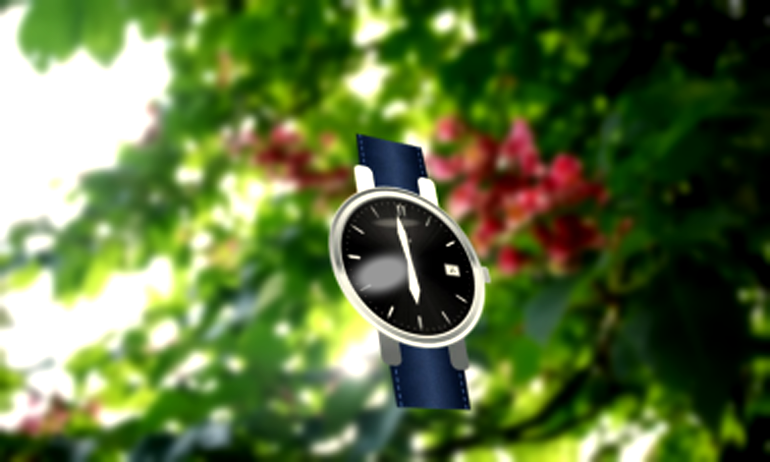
5:59
